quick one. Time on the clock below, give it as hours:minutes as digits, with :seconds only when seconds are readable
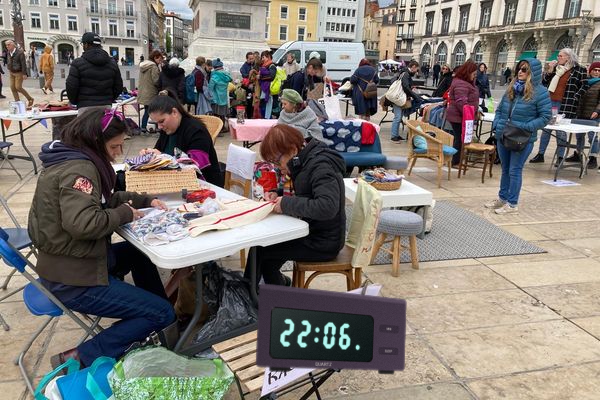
22:06
